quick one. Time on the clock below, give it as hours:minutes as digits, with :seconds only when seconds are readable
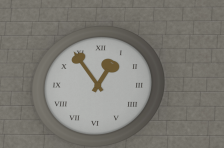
12:54
